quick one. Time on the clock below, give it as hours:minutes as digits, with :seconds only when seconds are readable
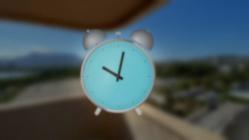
10:02
